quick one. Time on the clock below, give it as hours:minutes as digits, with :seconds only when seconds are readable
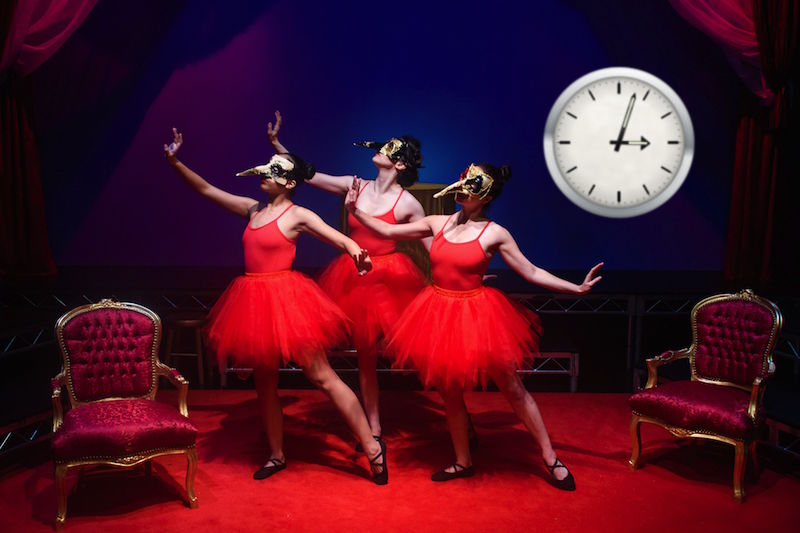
3:03
